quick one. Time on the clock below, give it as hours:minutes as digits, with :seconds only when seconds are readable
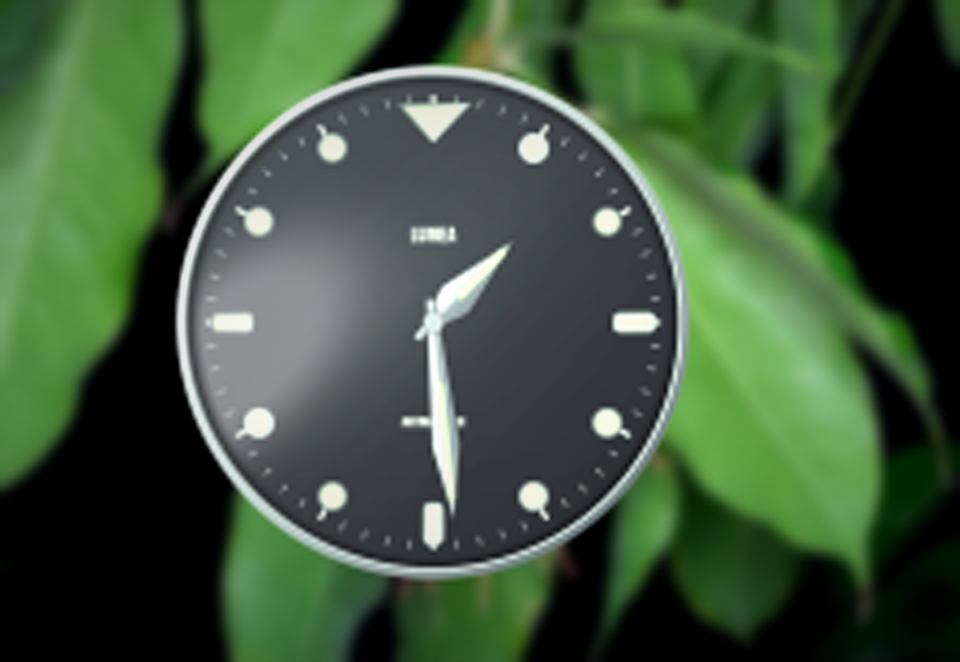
1:29
